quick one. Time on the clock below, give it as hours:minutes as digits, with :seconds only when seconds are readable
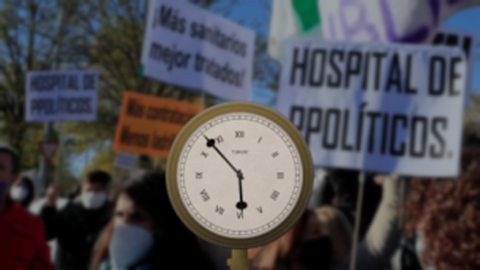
5:53
